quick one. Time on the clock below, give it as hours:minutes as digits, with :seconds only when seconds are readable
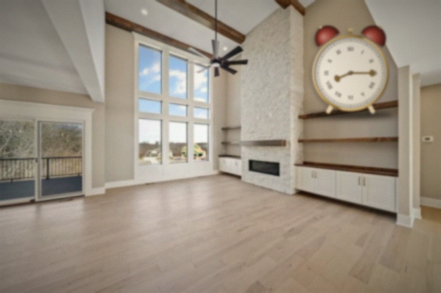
8:15
